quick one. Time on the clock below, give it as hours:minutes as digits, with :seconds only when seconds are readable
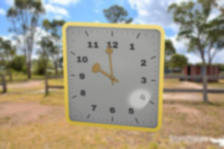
9:59
